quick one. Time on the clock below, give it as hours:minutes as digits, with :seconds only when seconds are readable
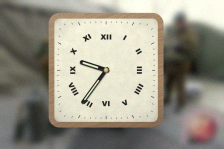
9:36
